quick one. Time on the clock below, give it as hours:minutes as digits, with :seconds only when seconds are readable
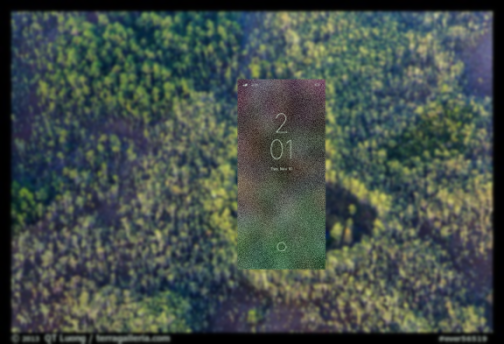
2:01
